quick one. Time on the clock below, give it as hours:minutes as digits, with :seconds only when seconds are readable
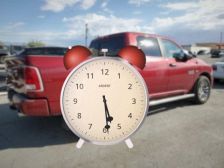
5:29
